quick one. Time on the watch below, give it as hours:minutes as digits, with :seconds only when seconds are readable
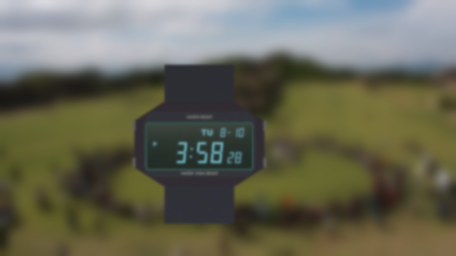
3:58
